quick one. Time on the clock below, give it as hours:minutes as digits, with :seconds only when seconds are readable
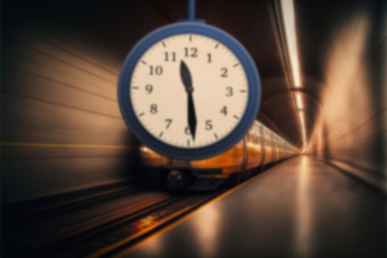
11:29
